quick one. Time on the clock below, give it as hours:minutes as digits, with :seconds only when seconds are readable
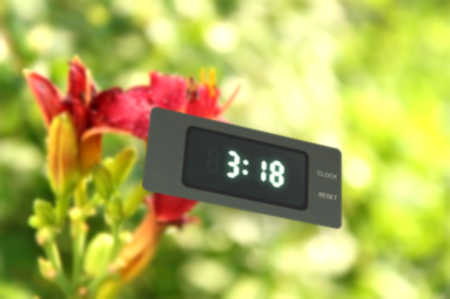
3:18
